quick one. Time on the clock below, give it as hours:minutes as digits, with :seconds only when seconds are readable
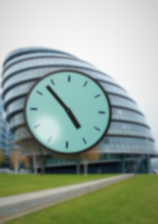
4:53
